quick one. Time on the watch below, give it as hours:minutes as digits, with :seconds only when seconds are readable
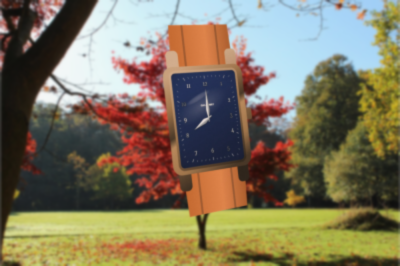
8:00
